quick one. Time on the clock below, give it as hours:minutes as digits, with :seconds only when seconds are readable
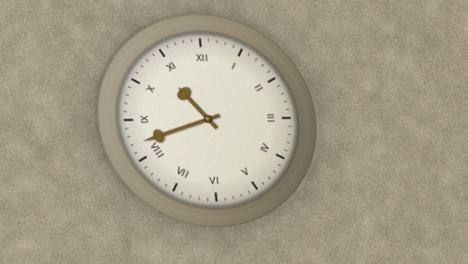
10:42
